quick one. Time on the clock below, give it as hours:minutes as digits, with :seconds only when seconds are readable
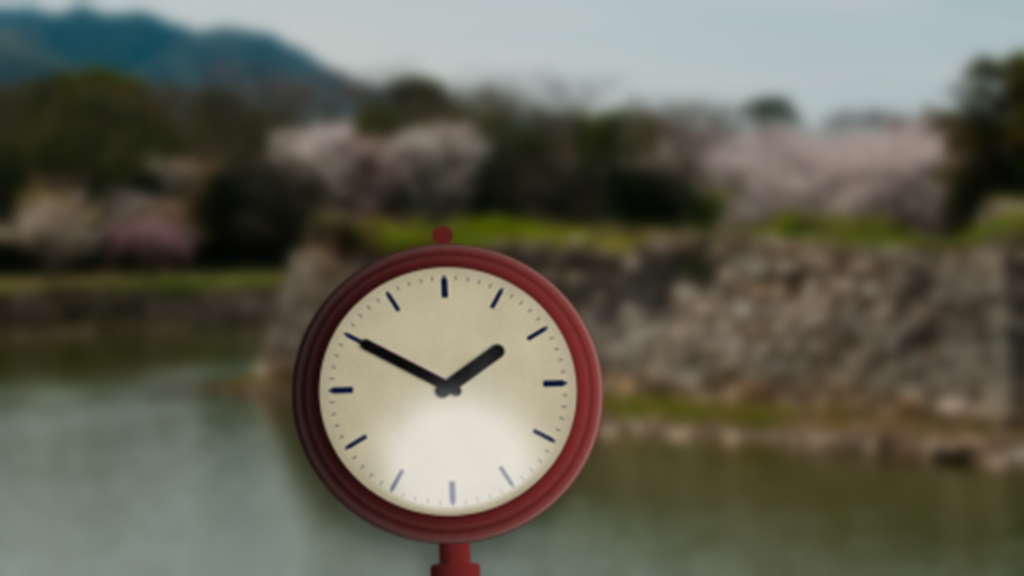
1:50
